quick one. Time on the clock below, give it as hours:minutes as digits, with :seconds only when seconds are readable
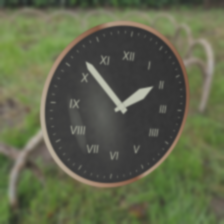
1:52
